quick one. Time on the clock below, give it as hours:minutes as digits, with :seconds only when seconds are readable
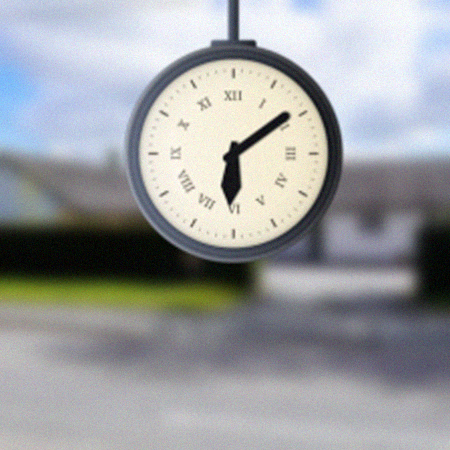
6:09
